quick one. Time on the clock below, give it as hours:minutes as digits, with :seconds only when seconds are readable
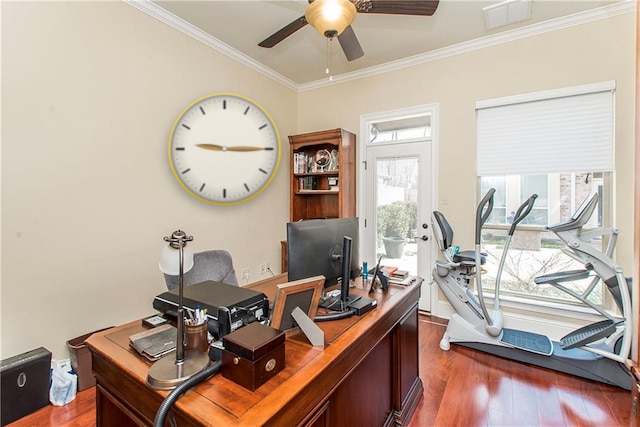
9:15
